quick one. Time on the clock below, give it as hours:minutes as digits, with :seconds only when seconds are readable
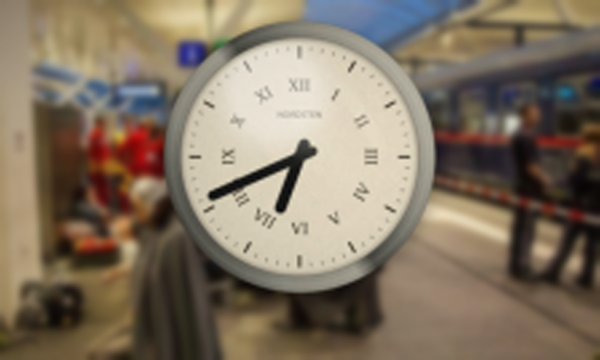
6:41
